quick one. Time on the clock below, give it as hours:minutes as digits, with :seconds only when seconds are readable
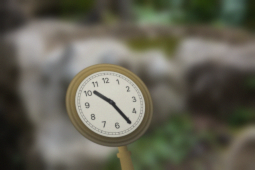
10:25
